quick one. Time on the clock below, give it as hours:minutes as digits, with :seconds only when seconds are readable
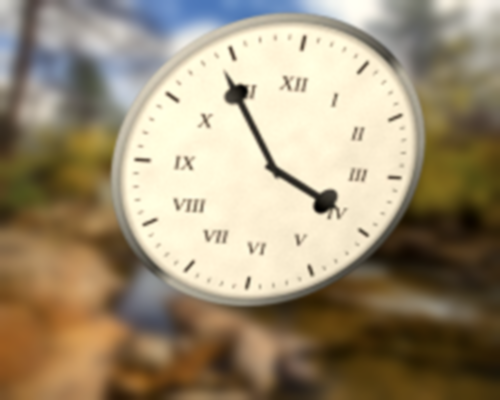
3:54
